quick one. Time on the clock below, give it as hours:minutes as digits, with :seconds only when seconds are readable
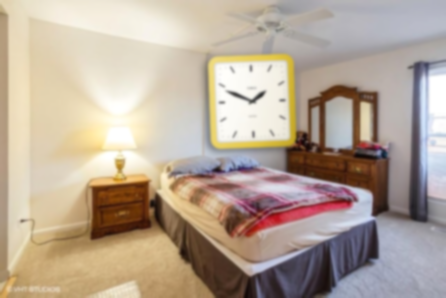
1:49
